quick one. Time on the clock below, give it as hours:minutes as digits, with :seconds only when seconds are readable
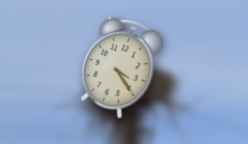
3:20
